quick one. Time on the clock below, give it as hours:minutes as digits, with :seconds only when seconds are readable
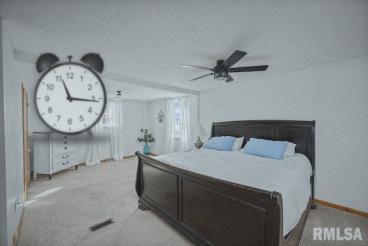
11:16
